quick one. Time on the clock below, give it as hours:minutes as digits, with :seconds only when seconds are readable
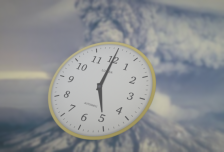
5:00
